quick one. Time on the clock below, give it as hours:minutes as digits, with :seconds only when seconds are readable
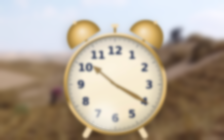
10:20
